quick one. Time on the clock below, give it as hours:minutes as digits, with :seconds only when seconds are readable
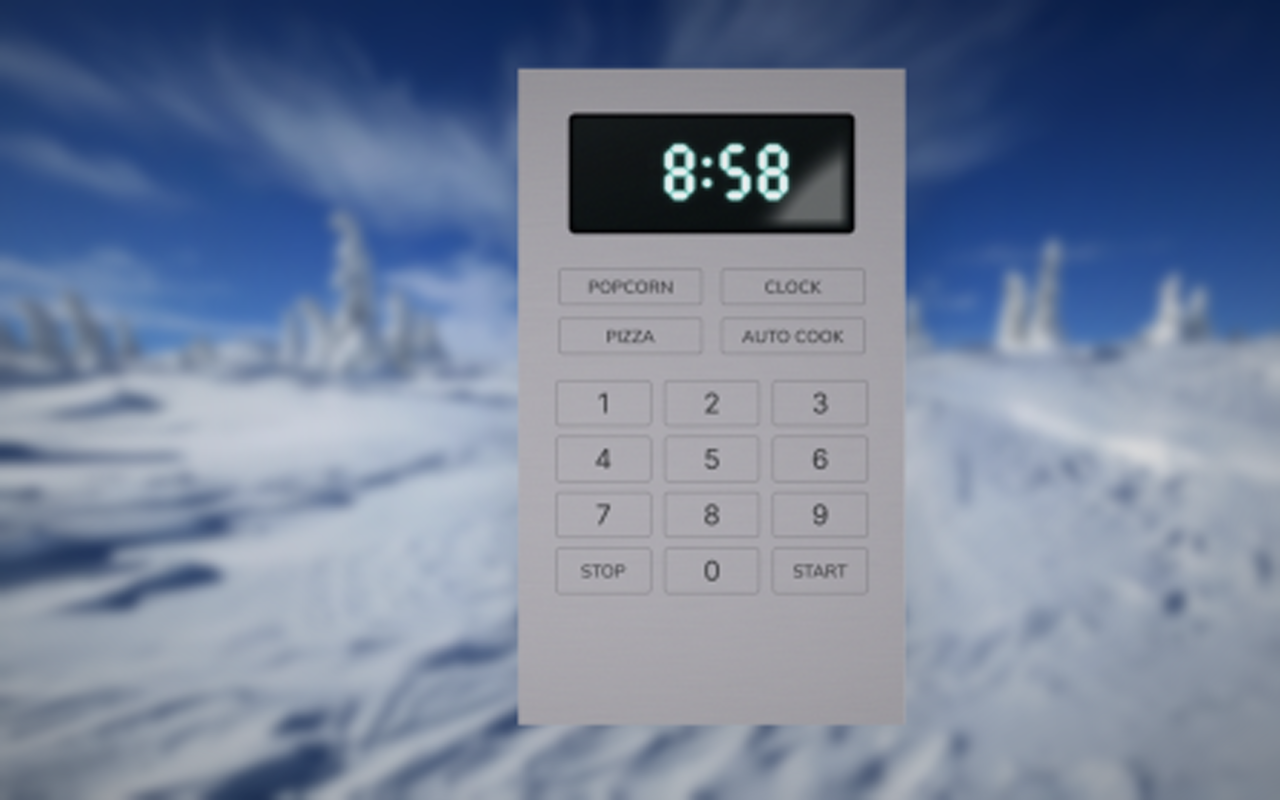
8:58
